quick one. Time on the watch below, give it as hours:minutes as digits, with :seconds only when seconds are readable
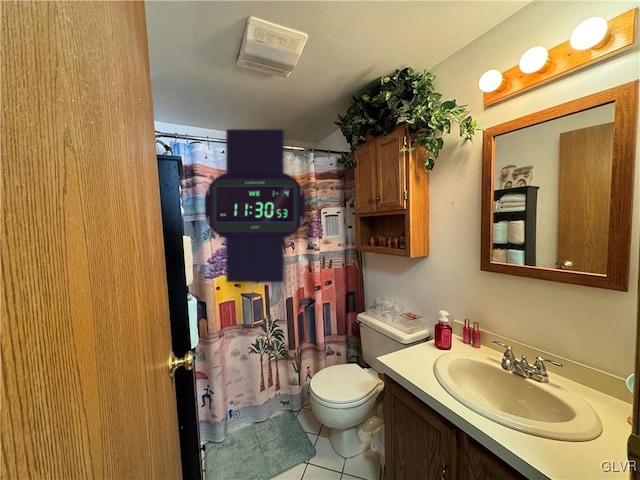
11:30
